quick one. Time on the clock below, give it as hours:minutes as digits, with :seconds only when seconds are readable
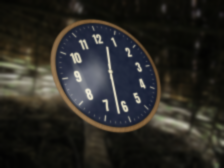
12:32
